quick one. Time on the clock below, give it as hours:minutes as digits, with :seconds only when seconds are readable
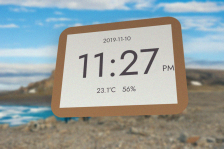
11:27
